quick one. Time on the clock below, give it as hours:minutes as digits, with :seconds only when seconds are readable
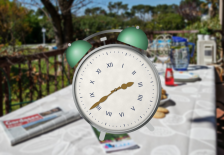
2:41
